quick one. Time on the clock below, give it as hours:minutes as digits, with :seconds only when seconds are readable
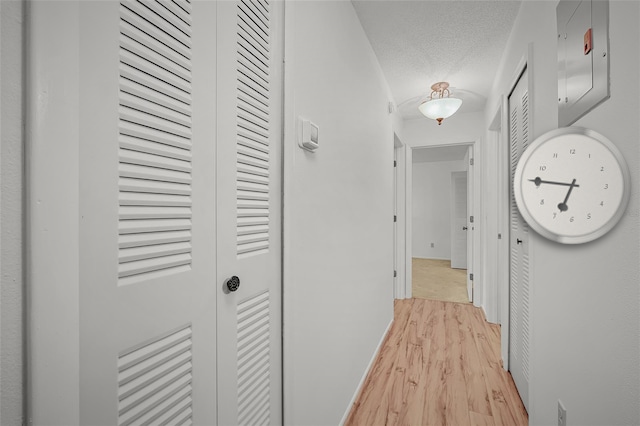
6:46
